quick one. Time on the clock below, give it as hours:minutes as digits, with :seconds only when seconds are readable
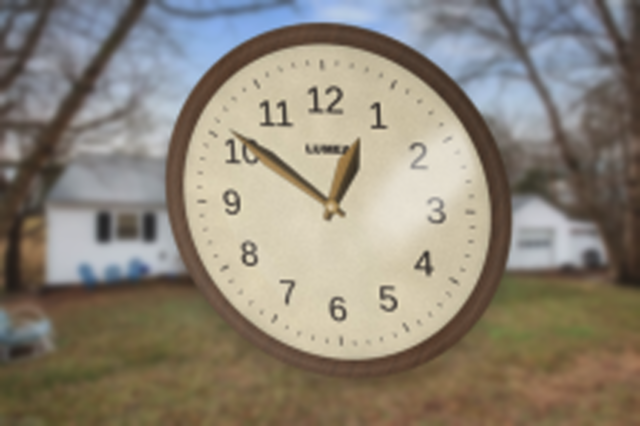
12:51
